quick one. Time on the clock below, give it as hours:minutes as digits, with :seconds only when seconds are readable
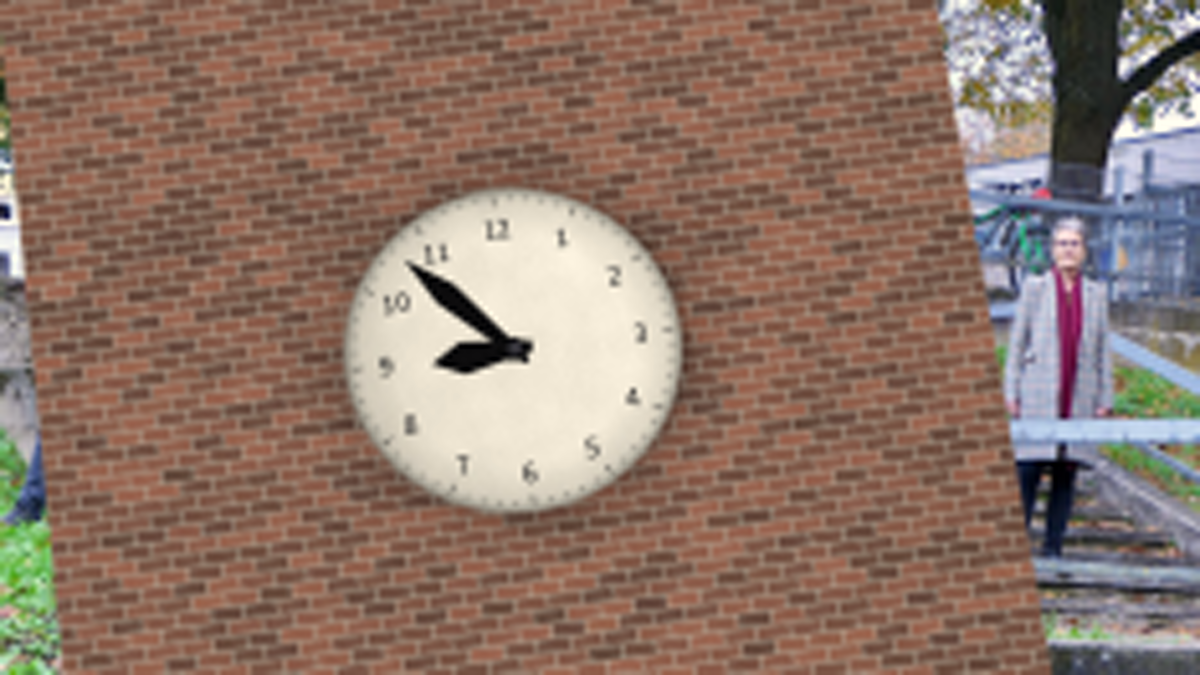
8:53
